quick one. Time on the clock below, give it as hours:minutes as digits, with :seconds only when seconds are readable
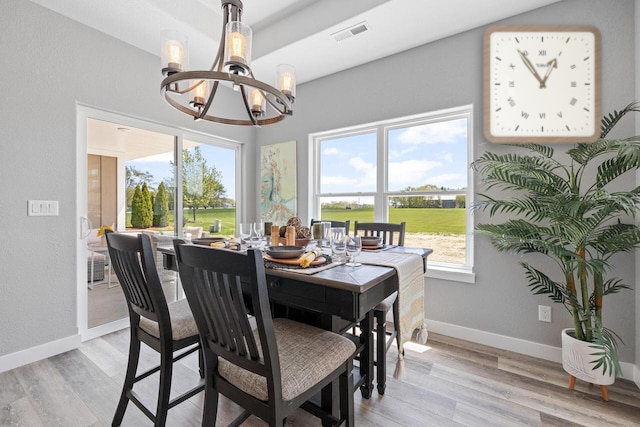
12:54
